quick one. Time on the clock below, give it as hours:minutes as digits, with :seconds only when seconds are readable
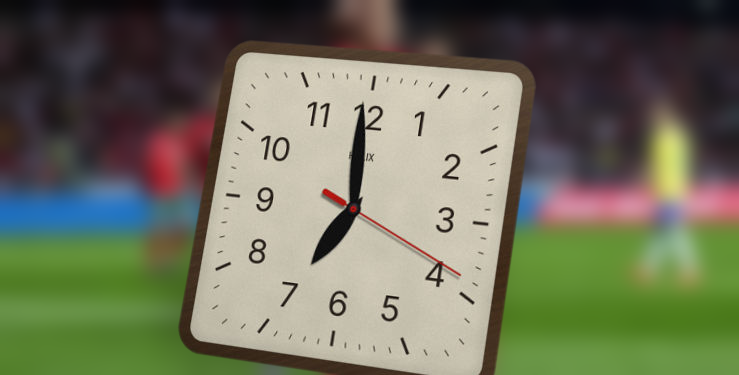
6:59:19
